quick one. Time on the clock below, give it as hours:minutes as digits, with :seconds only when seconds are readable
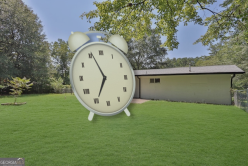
6:56
